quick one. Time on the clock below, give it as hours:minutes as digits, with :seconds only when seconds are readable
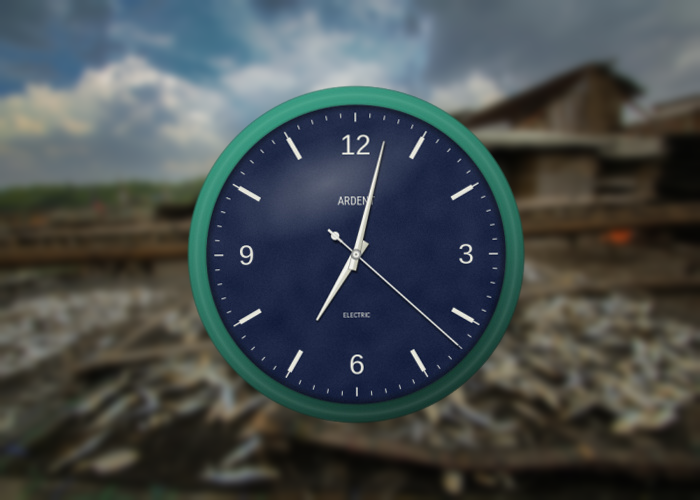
7:02:22
